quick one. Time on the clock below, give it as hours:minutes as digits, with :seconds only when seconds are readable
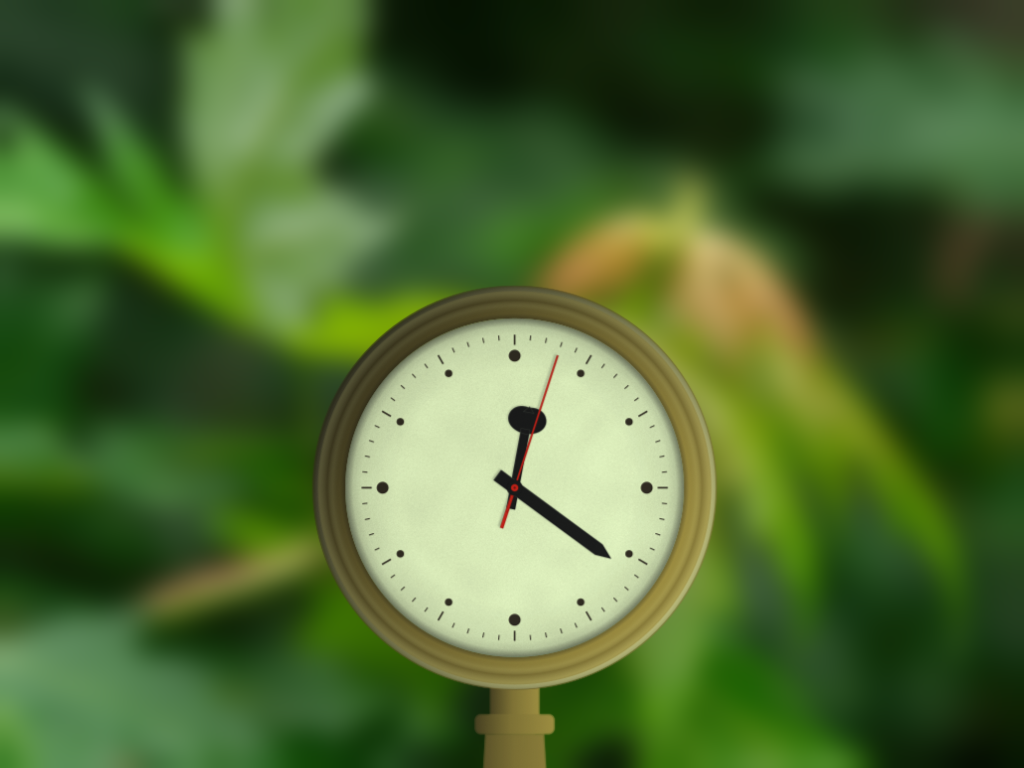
12:21:03
